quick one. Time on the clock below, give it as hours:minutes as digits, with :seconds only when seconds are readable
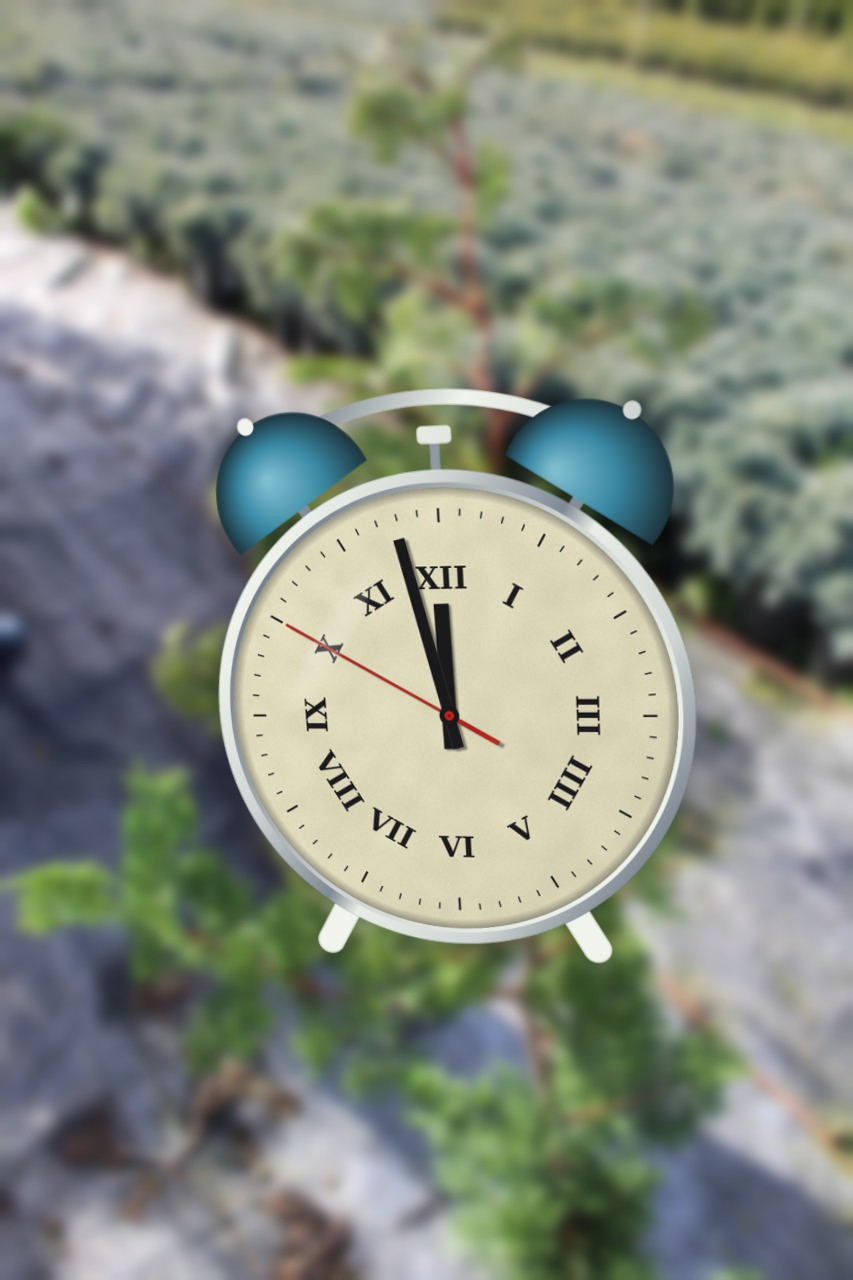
11:57:50
